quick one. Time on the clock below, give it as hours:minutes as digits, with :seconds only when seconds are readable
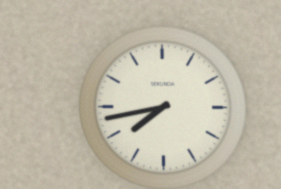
7:43
